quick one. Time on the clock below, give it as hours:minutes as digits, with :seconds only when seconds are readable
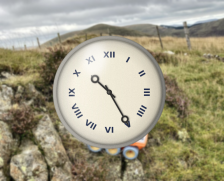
10:25
